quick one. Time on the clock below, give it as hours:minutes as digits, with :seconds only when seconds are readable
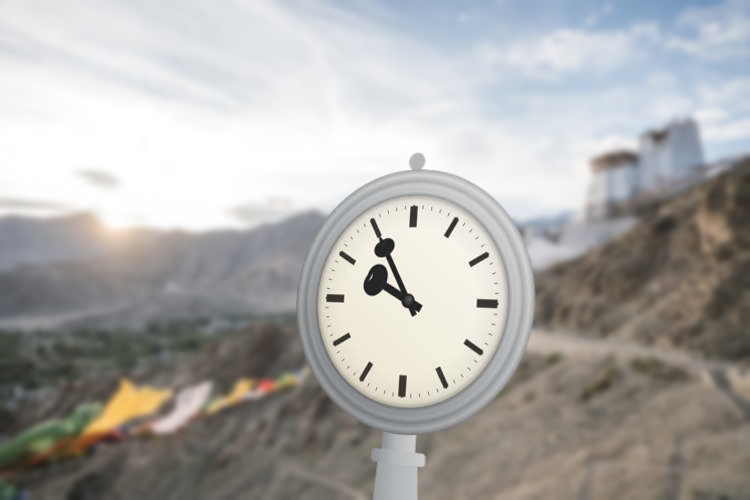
9:55
